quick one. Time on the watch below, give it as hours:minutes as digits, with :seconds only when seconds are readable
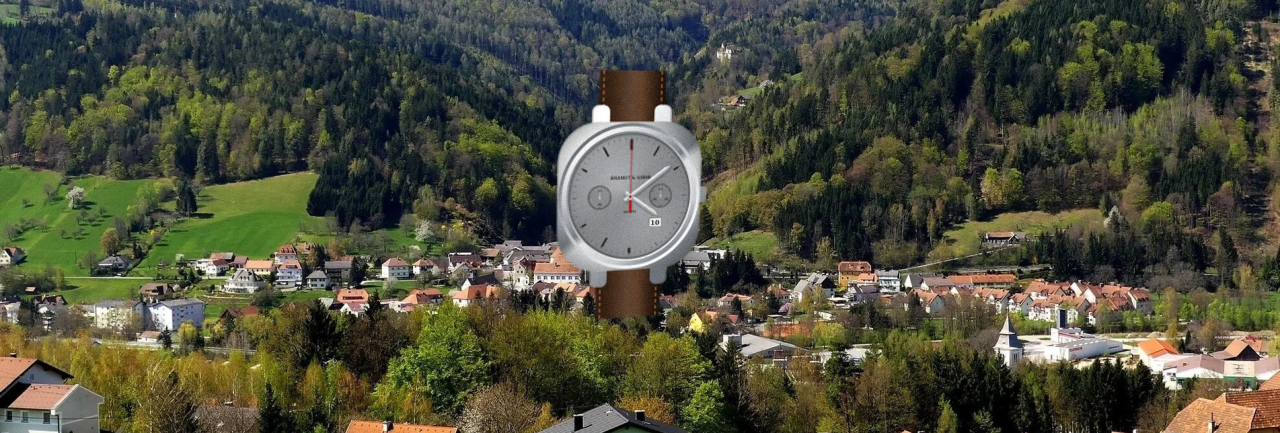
4:09
